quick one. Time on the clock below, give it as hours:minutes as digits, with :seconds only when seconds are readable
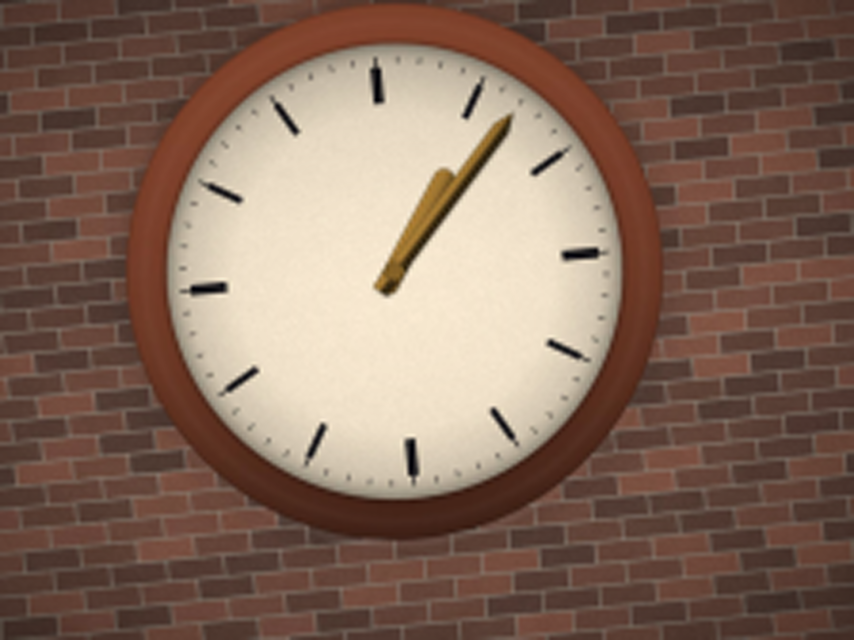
1:07
